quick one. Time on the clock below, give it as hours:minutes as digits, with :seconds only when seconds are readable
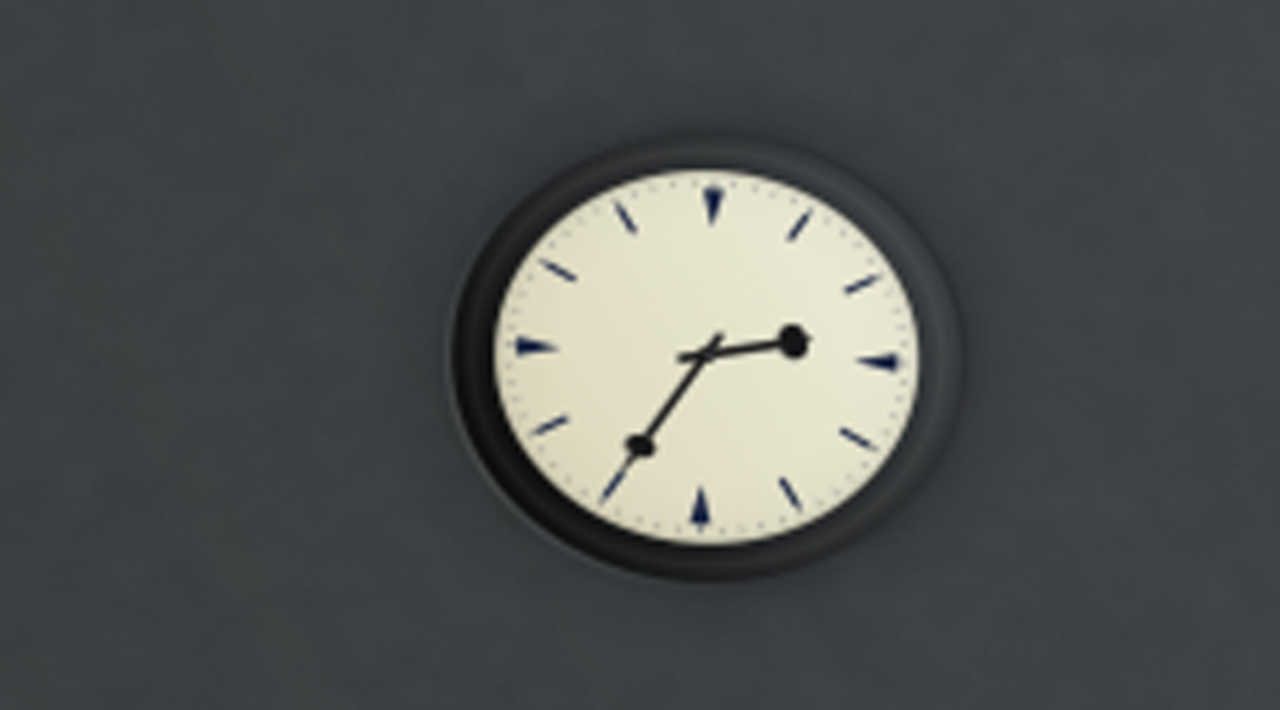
2:35
